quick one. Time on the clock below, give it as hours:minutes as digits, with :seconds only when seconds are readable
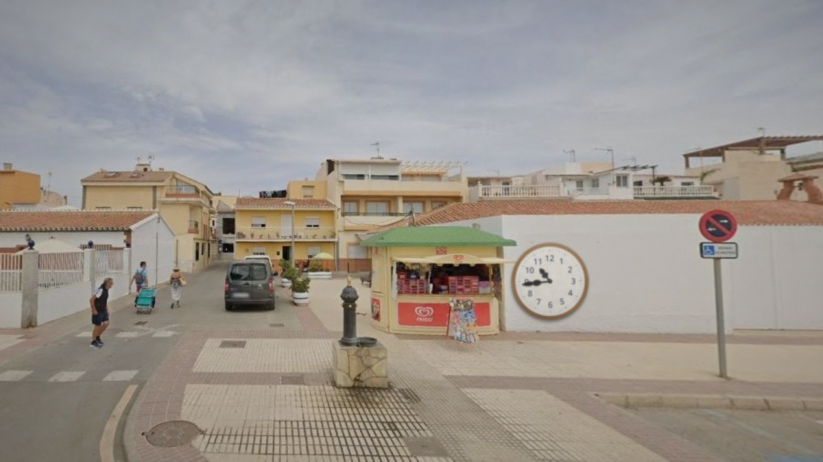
10:44
